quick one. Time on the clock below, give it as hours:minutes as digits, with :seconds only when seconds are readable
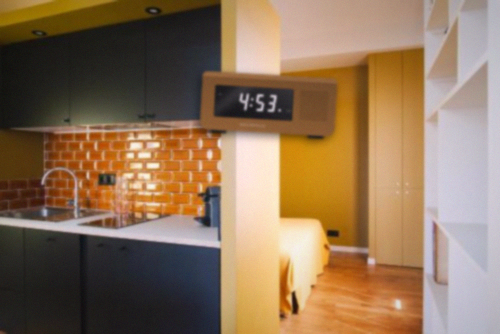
4:53
